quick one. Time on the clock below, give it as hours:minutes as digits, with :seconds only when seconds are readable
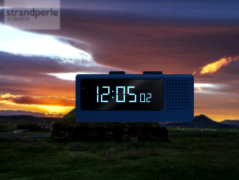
12:05:02
